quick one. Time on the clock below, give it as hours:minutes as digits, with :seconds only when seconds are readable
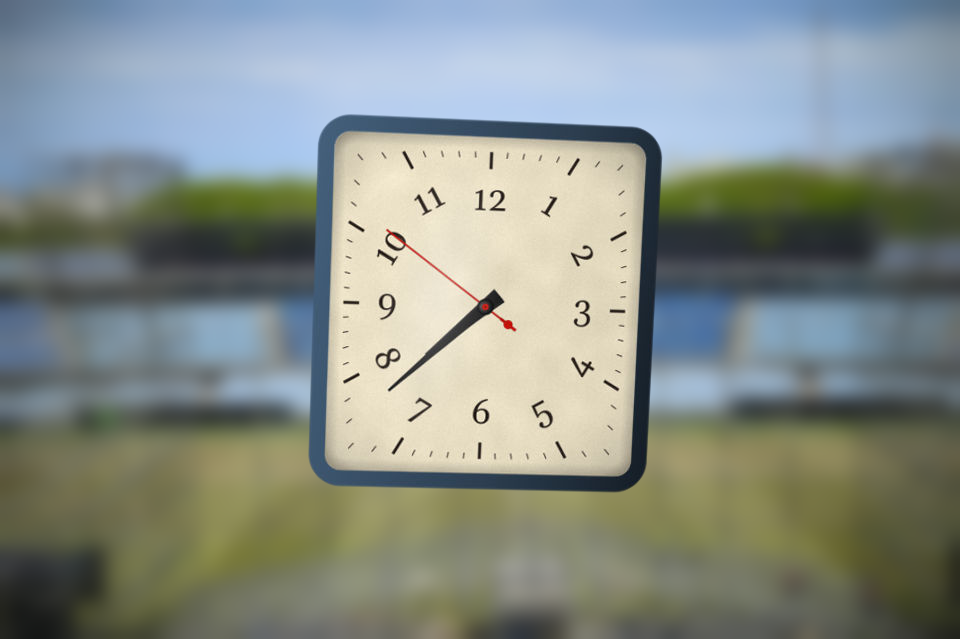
7:37:51
